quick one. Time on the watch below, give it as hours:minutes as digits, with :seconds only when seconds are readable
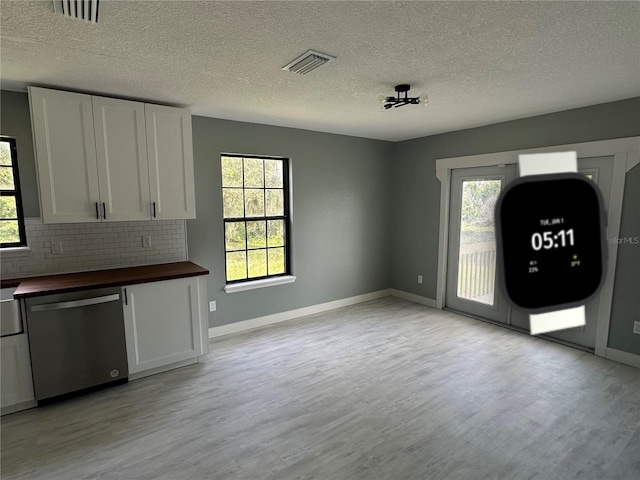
5:11
